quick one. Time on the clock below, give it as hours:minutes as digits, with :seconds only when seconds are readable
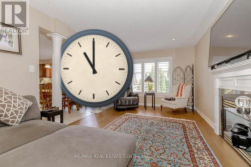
11:00
